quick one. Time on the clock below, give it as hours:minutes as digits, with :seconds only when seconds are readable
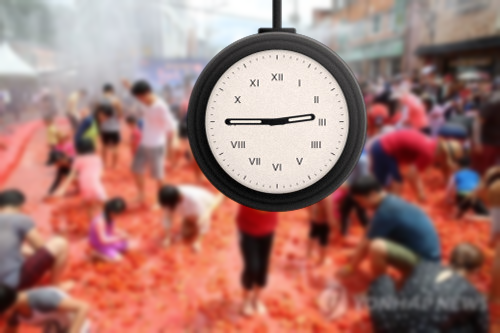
2:45
